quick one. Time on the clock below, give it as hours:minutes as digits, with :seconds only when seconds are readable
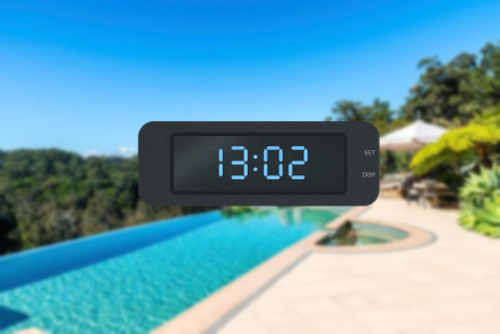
13:02
